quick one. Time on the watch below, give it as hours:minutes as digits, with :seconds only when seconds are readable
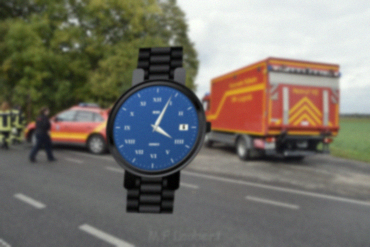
4:04
